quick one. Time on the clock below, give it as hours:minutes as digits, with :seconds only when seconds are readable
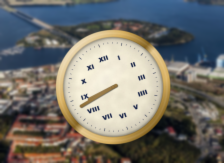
8:43
